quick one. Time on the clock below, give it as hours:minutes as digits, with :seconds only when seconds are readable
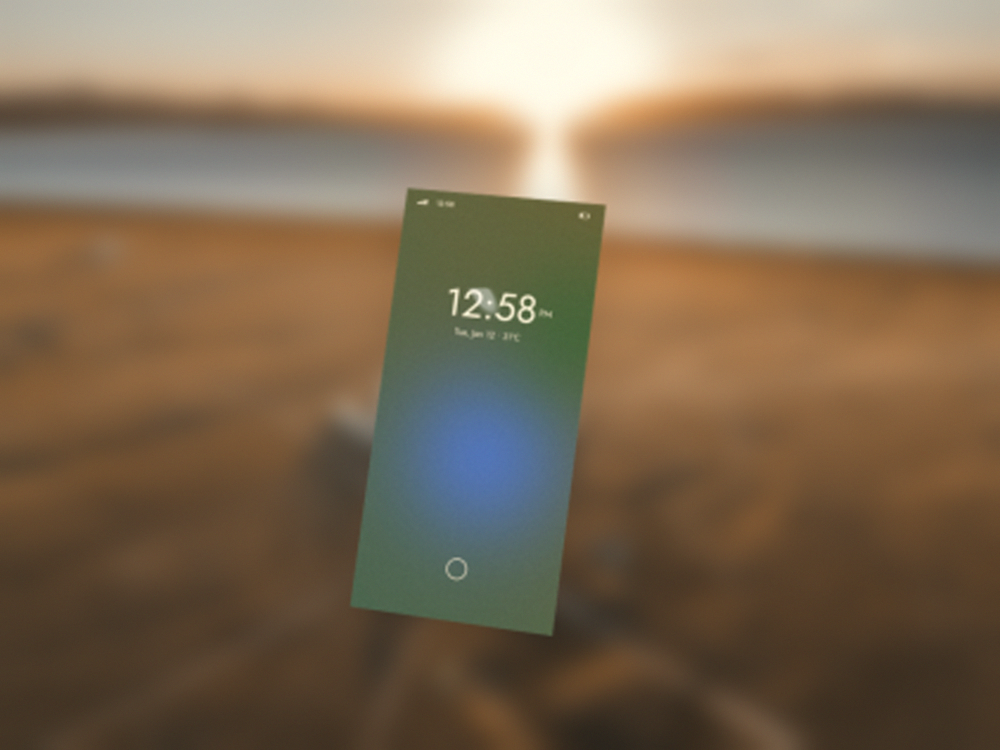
12:58
